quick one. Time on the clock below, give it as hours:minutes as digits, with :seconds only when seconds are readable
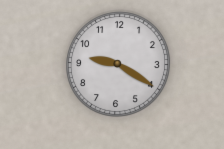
9:20
